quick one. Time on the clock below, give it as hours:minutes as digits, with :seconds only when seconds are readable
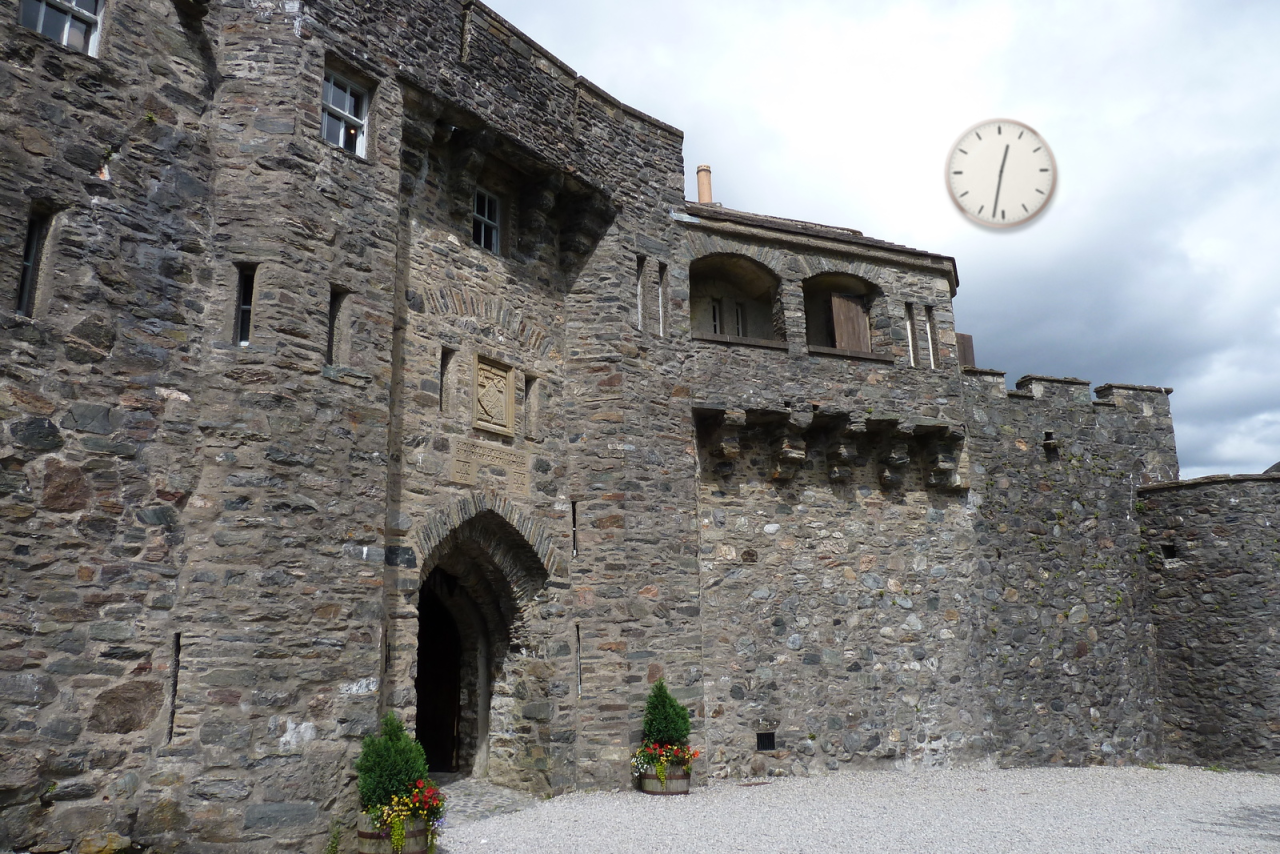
12:32
